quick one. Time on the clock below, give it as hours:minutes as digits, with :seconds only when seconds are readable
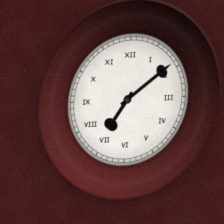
7:09
